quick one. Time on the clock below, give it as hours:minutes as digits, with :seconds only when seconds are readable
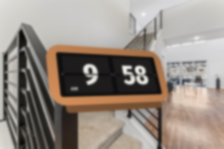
9:58
